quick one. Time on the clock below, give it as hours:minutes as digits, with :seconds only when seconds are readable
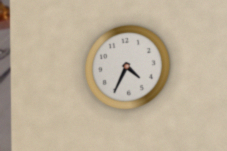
4:35
